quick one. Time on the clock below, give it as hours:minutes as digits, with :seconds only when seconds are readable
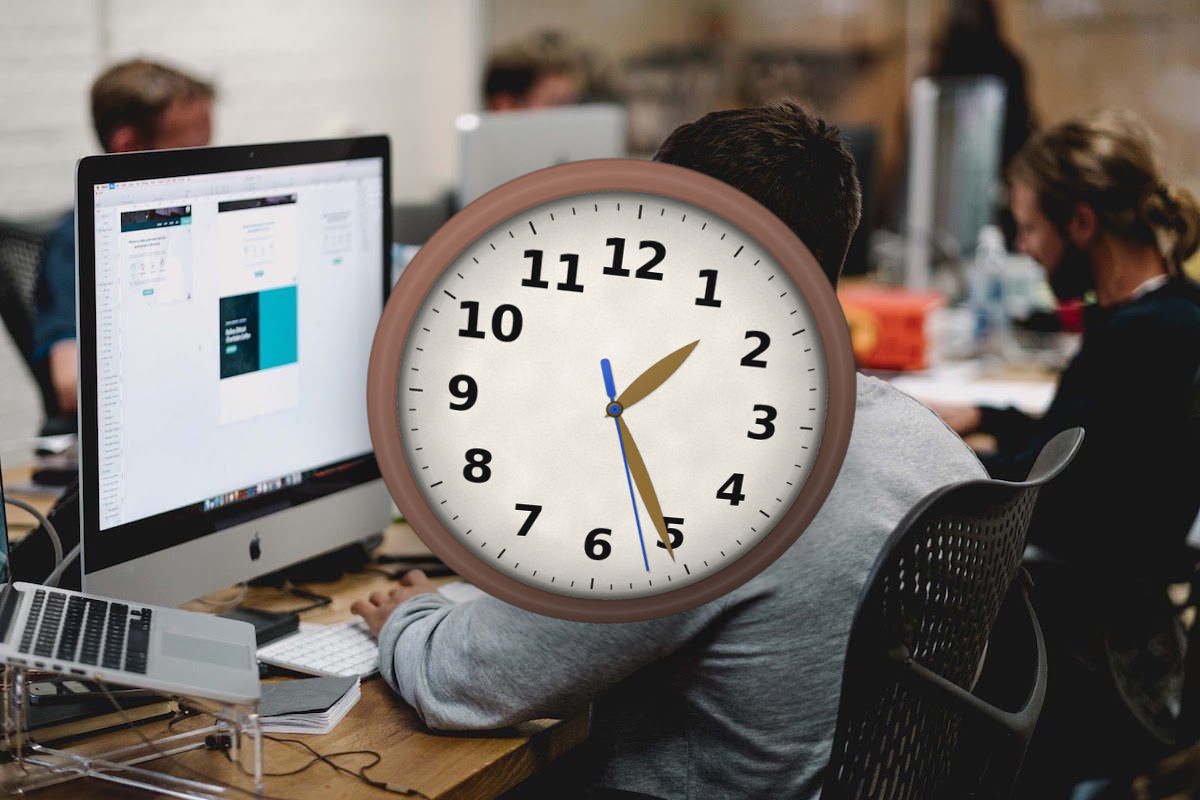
1:25:27
